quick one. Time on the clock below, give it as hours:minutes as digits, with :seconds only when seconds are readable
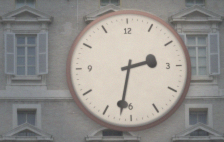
2:32
